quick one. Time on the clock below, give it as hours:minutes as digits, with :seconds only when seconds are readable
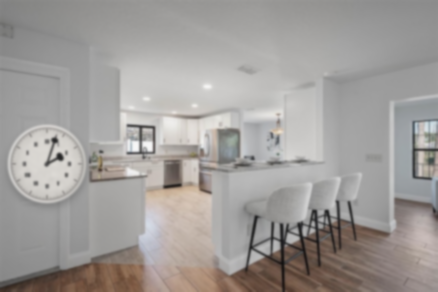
2:03
